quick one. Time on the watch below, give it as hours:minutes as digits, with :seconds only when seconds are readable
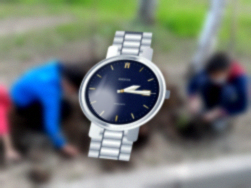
2:15
